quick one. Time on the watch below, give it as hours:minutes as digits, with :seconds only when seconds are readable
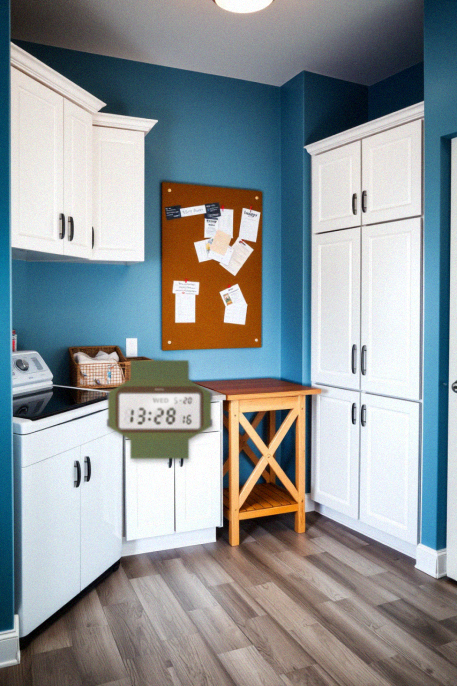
13:28:16
